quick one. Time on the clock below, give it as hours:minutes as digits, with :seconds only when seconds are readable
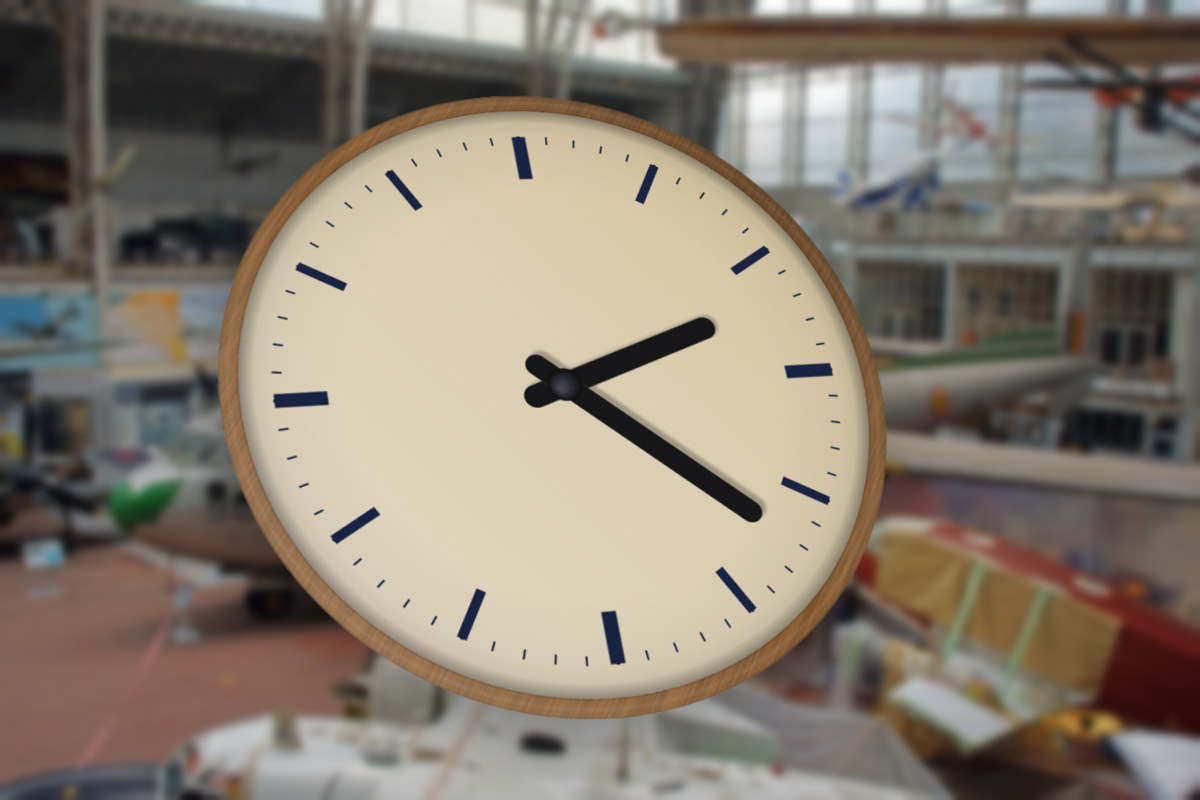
2:22
